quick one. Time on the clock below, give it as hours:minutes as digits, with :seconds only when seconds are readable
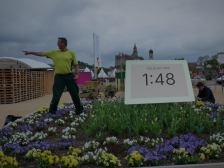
1:48
